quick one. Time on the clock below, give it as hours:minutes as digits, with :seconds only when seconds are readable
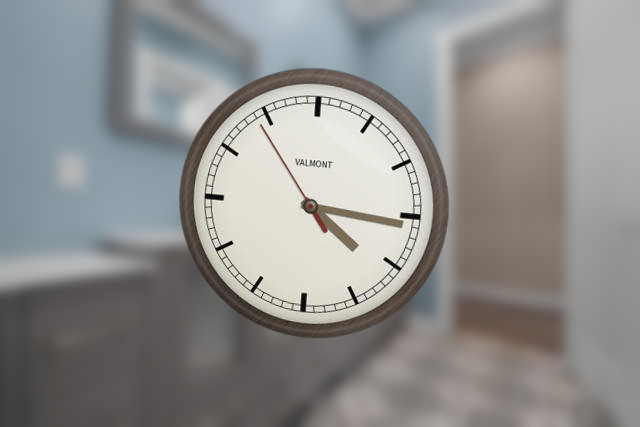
4:15:54
